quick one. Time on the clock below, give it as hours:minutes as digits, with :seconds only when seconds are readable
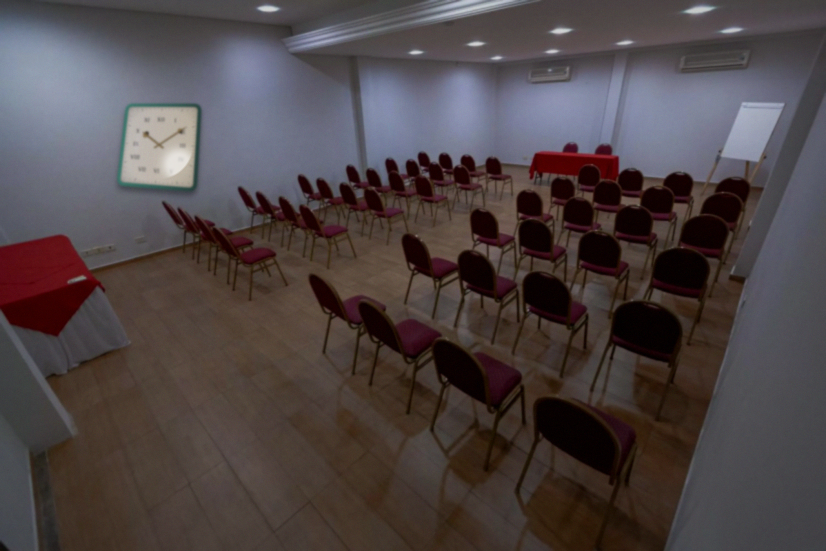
10:09
